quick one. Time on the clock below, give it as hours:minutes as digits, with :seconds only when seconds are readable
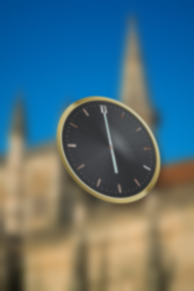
6:00
